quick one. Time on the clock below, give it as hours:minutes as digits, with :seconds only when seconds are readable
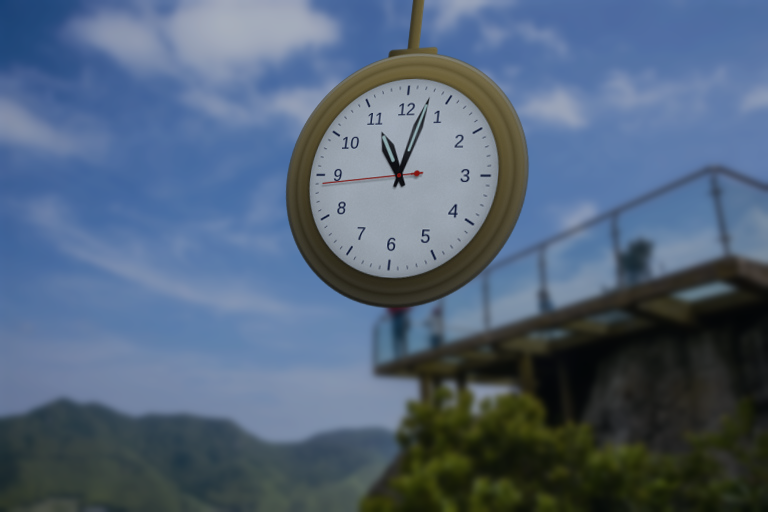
11:02:44
